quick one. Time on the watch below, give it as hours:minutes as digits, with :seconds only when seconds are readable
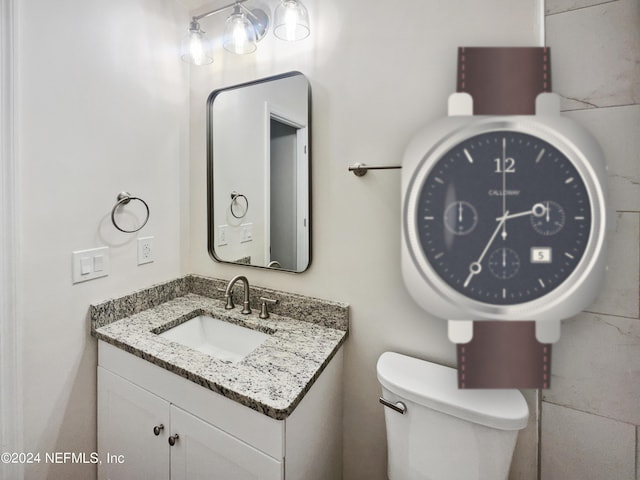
2:35
